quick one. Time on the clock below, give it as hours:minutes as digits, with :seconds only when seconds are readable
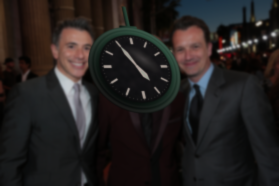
4:55
